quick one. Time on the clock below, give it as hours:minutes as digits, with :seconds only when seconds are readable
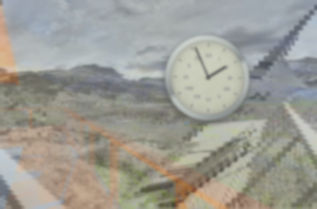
1:56
